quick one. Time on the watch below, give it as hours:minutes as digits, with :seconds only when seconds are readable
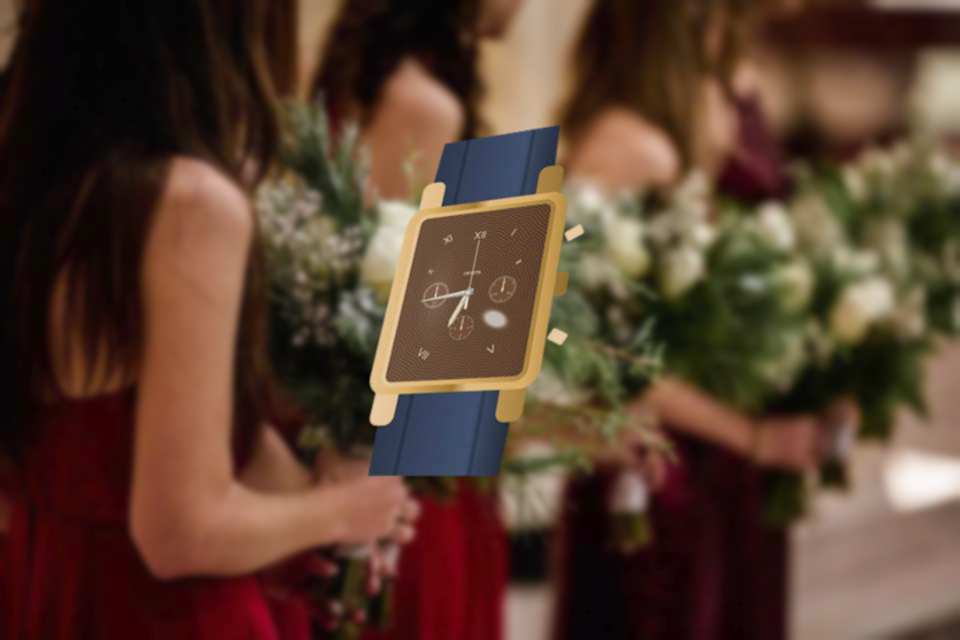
6:44
